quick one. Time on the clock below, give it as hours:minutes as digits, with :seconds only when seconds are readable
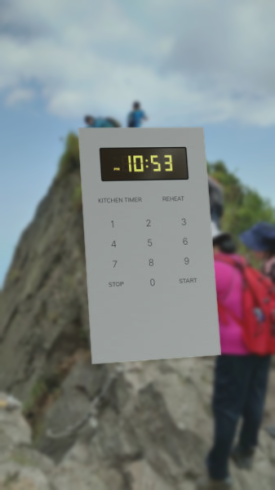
10:53
